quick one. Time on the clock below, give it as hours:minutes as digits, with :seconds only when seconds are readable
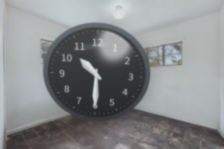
10:30
